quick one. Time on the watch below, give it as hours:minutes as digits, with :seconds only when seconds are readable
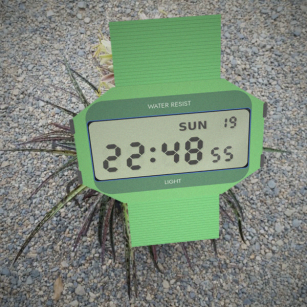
22:48:55
